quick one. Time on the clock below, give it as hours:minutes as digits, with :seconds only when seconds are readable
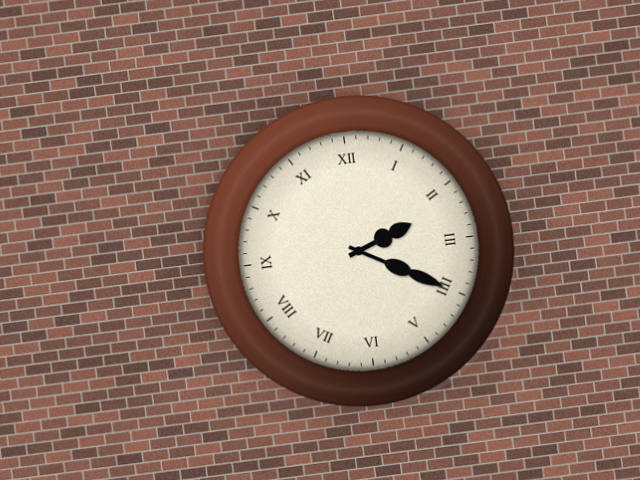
2:20
